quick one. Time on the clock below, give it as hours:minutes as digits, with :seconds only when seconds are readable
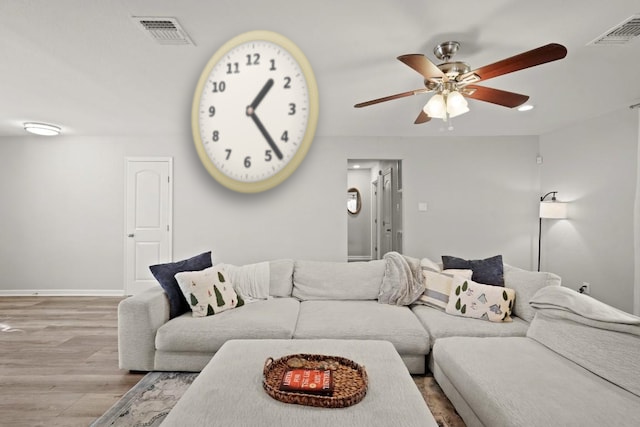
1:23
